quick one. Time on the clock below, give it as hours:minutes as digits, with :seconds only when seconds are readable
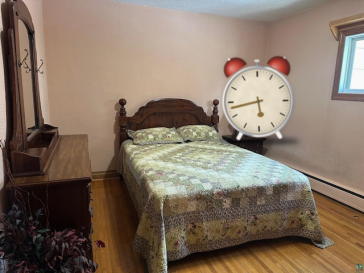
5:43
